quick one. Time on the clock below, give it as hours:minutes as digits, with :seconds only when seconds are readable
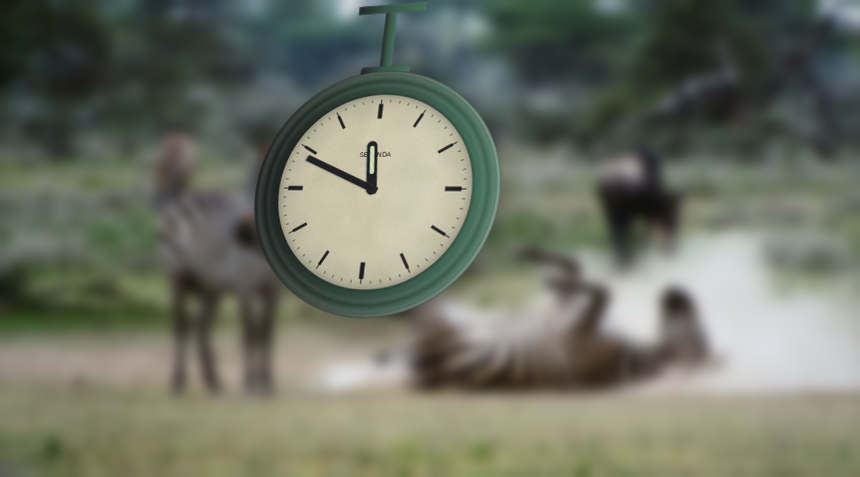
11:49
